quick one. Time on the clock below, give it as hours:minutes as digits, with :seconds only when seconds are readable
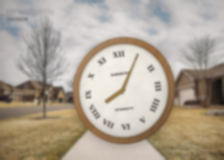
8:05
